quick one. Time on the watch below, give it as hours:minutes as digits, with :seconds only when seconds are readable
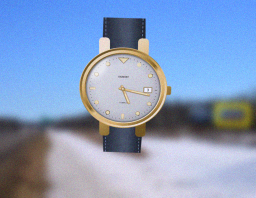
5:17
